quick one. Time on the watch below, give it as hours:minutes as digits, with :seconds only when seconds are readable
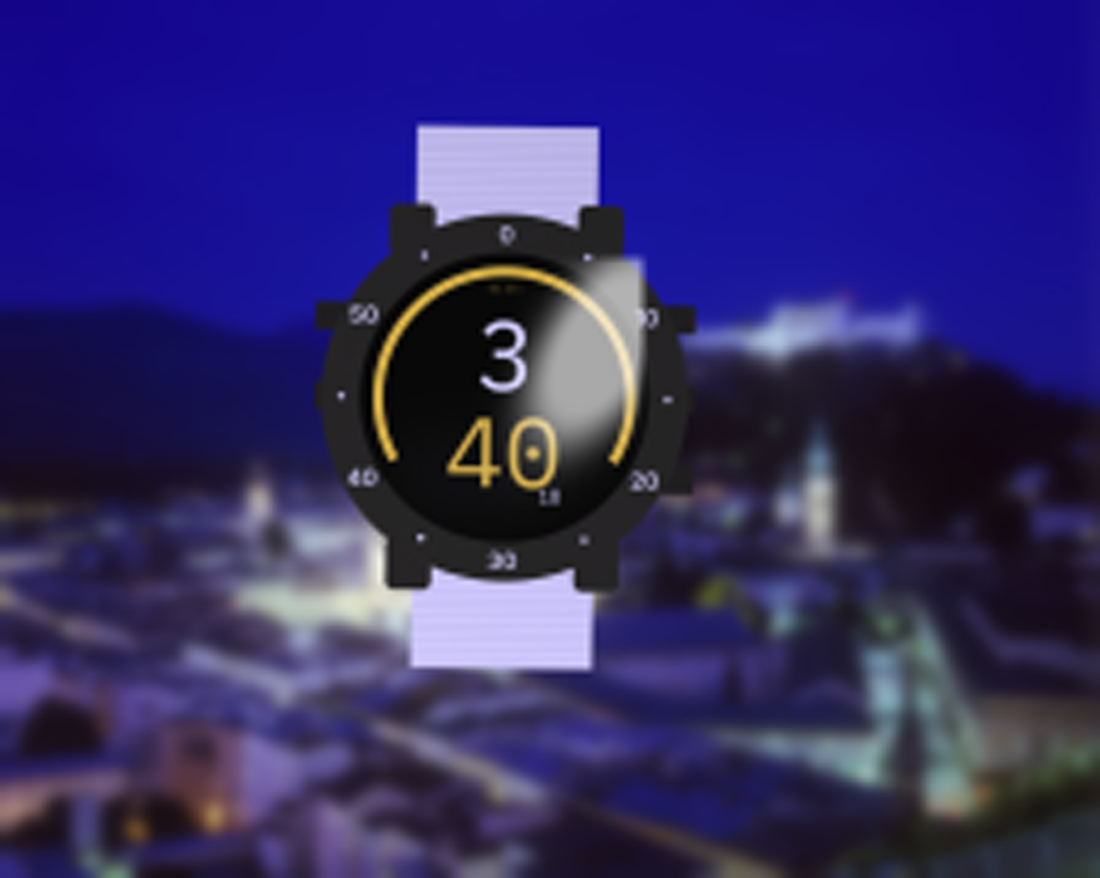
3:40
